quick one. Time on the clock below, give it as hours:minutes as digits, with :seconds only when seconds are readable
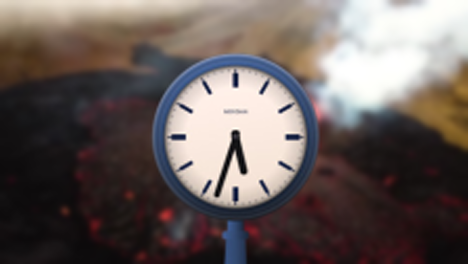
5:33
